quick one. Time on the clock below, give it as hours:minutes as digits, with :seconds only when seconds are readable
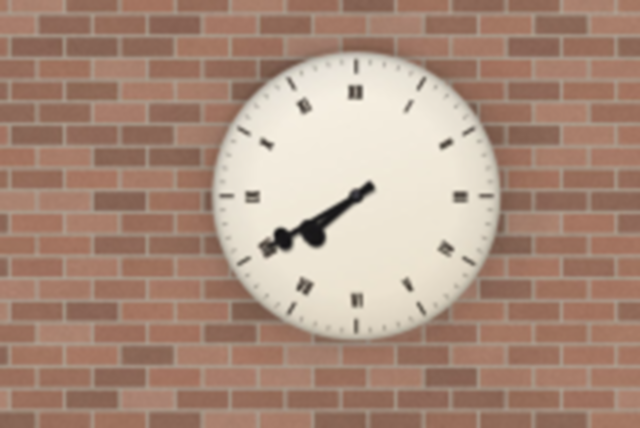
7:40
